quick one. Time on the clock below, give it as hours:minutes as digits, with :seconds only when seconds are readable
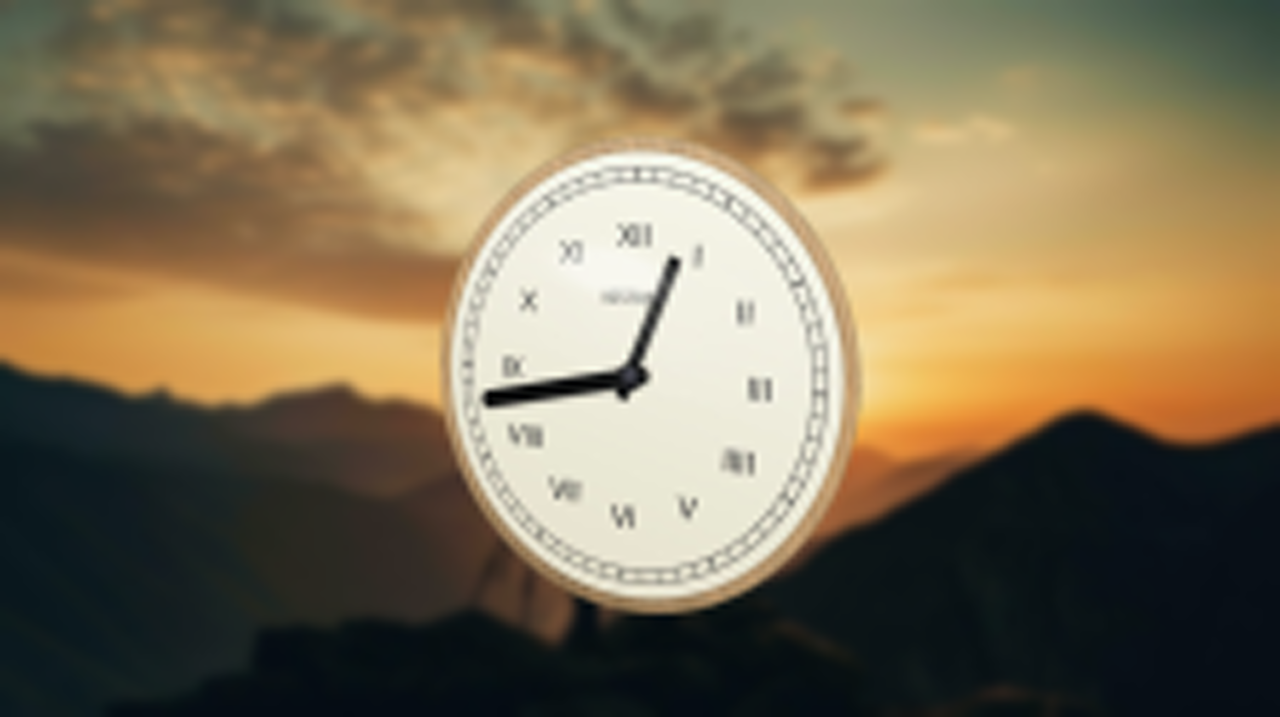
12:43
